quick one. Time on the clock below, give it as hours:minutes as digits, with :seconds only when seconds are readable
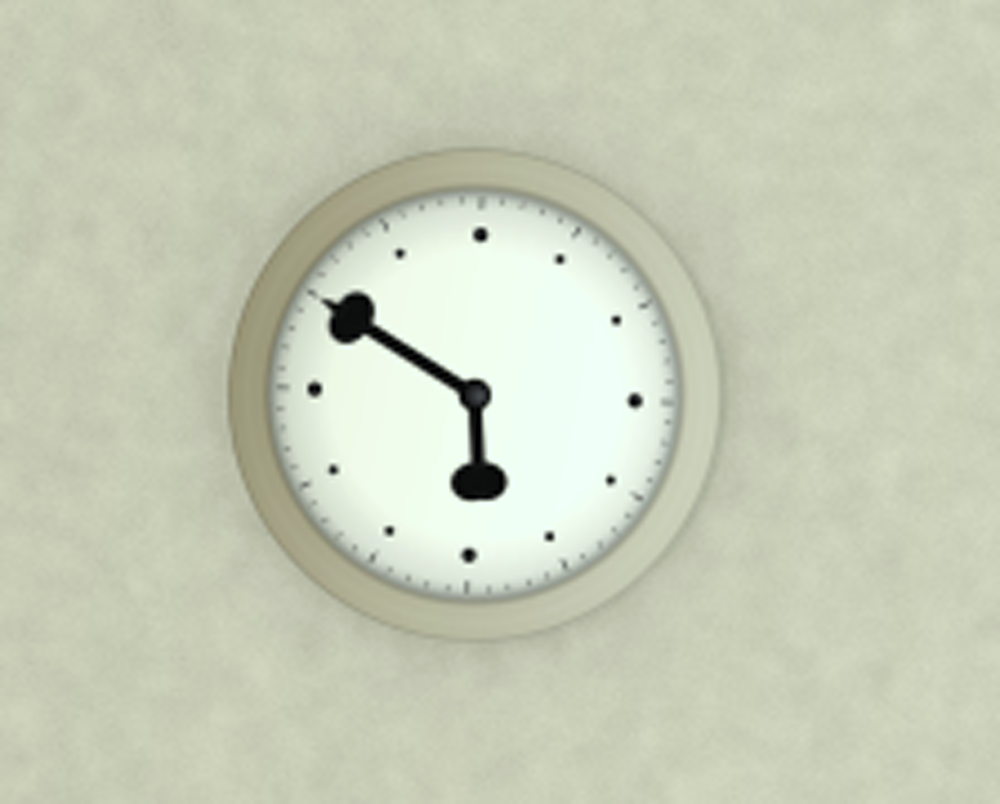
5:50
